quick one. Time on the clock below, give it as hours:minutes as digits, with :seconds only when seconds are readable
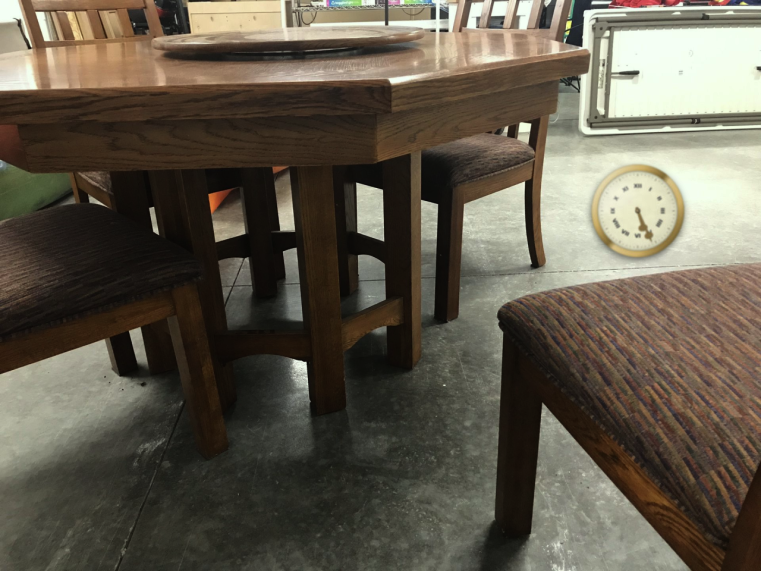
5:26
